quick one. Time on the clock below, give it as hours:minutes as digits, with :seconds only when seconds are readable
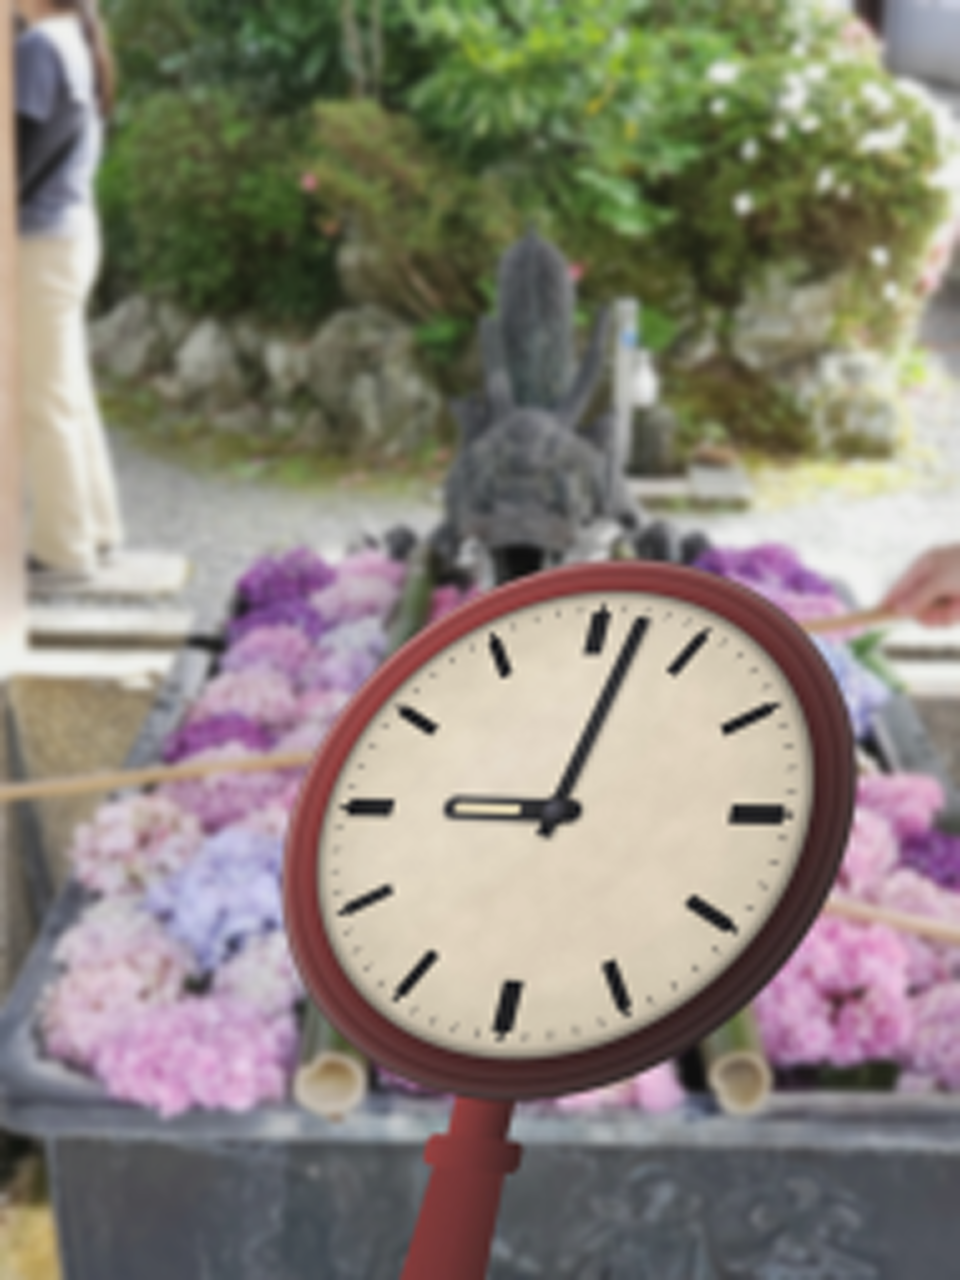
9:02
